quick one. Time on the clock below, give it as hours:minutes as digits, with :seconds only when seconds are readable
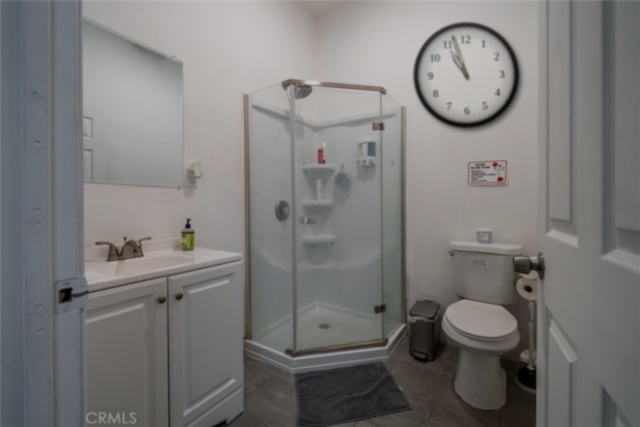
10:57
